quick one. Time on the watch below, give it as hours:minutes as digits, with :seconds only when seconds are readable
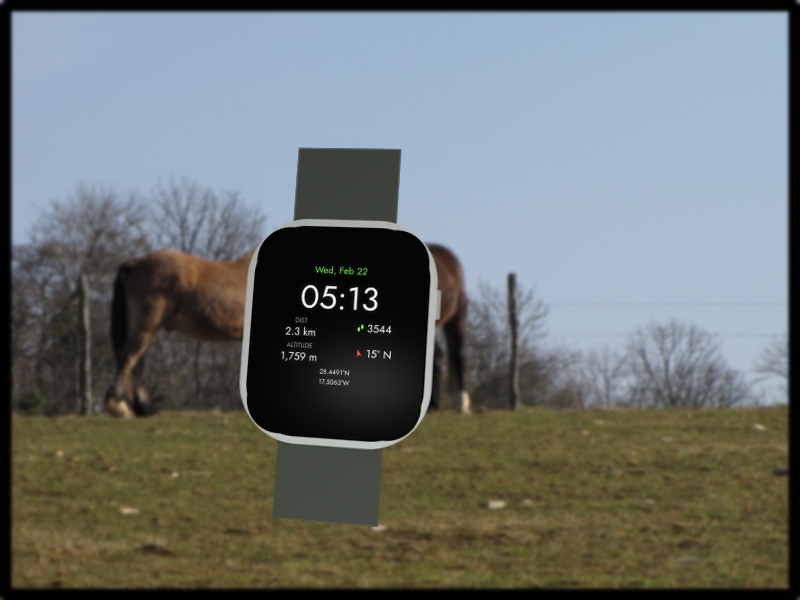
5:13
